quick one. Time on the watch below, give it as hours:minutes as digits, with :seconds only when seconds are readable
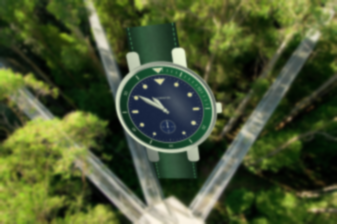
10:51
